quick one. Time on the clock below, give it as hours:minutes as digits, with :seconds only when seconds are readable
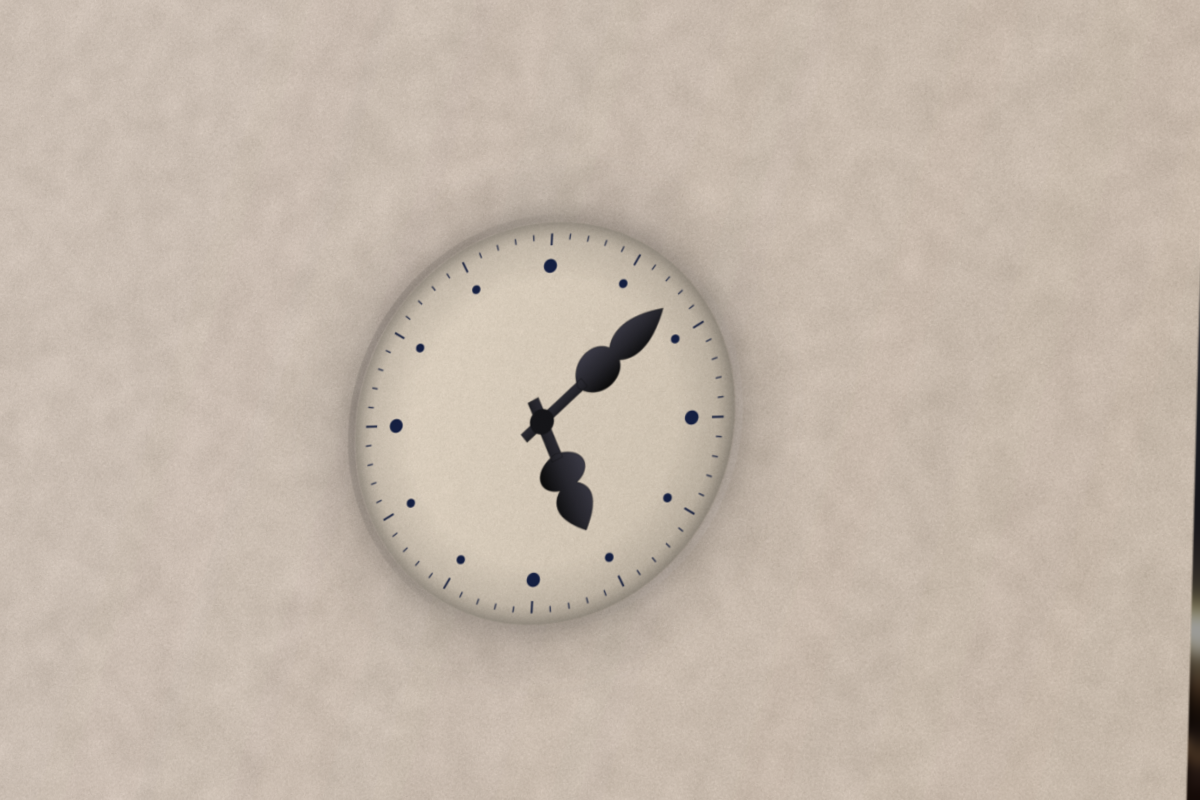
5:08
